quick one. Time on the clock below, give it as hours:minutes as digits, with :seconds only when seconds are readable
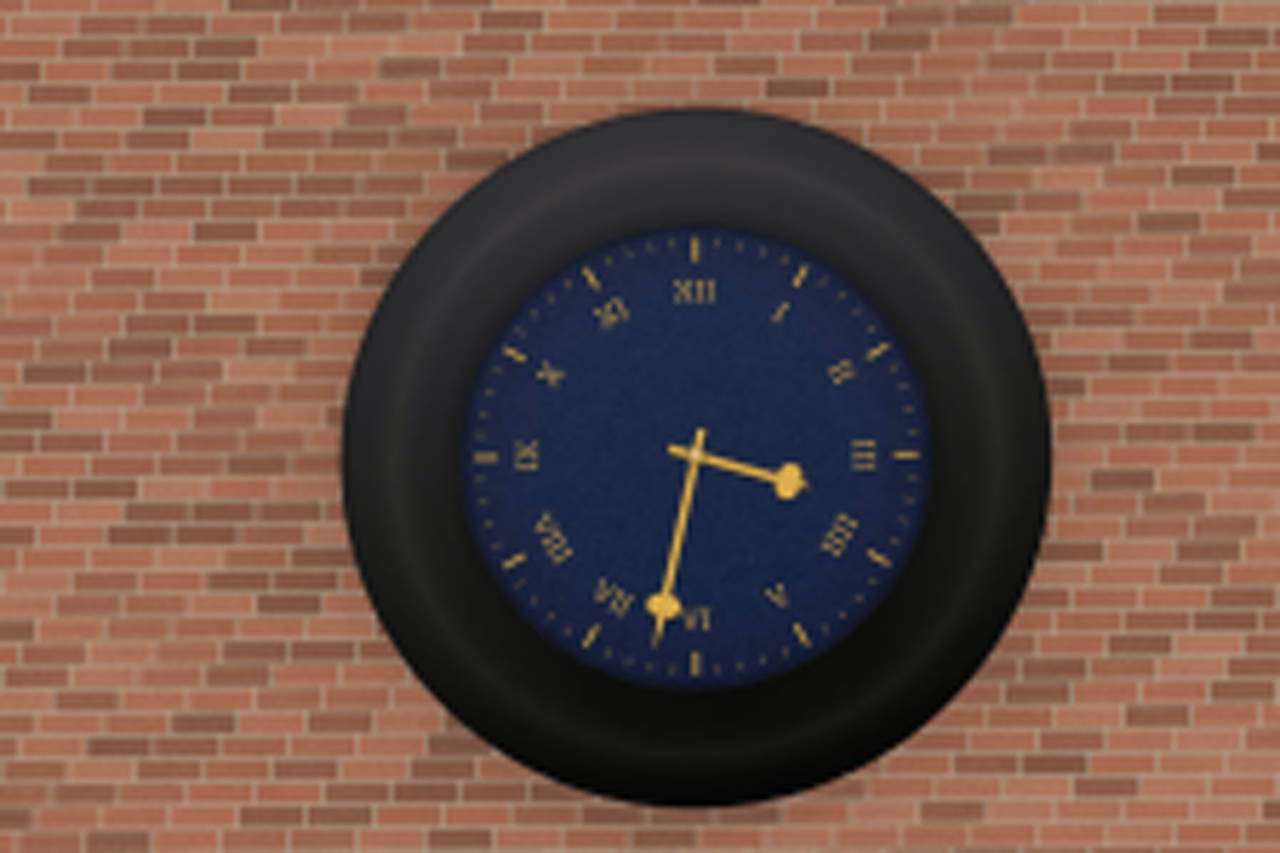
3:32
